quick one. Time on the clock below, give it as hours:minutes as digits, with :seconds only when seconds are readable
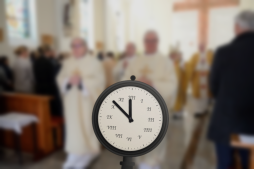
11:52
